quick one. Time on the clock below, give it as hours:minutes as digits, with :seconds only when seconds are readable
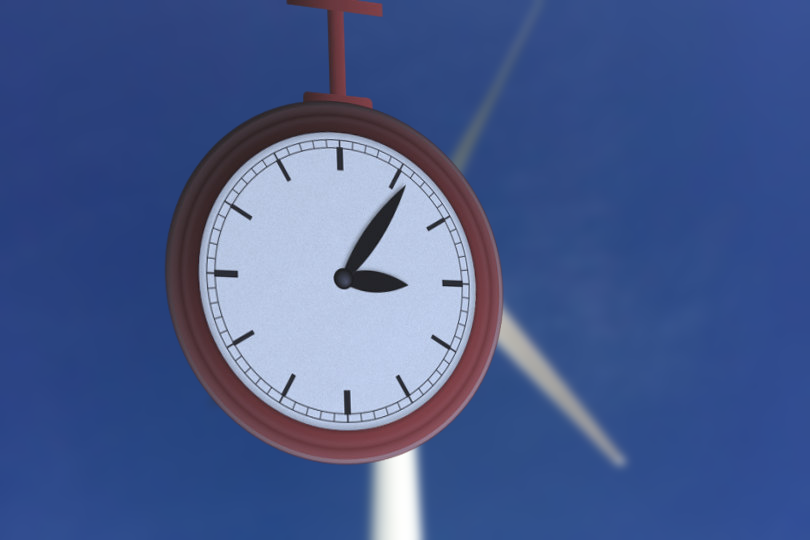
3:06
